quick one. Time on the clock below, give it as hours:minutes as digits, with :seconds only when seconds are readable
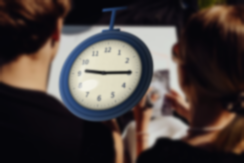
9:15
